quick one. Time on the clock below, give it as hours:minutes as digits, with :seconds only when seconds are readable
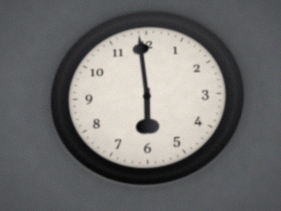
5:59
